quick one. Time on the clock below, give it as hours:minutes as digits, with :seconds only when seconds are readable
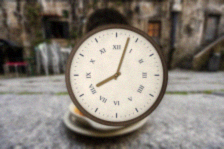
8:03
